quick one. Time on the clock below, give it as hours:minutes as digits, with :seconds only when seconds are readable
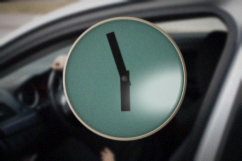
5:57
